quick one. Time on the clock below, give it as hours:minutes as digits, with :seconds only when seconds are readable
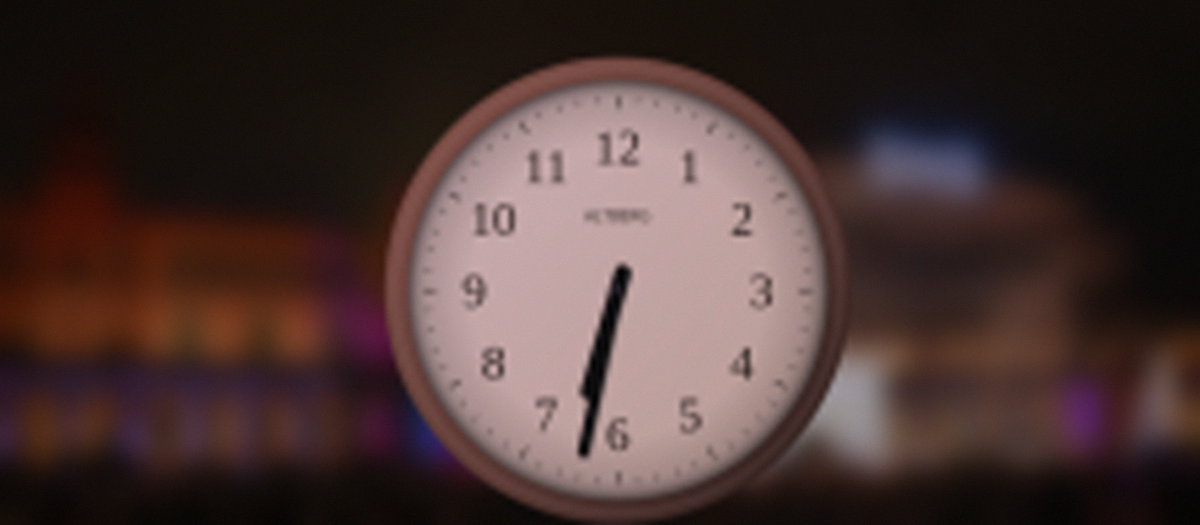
6:32
